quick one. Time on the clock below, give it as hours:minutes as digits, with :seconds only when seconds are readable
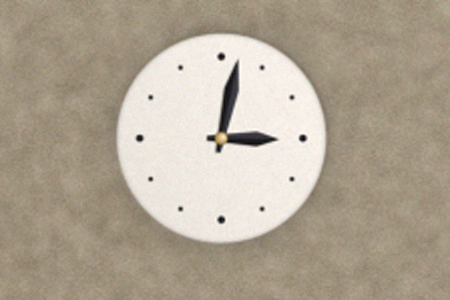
3:02
